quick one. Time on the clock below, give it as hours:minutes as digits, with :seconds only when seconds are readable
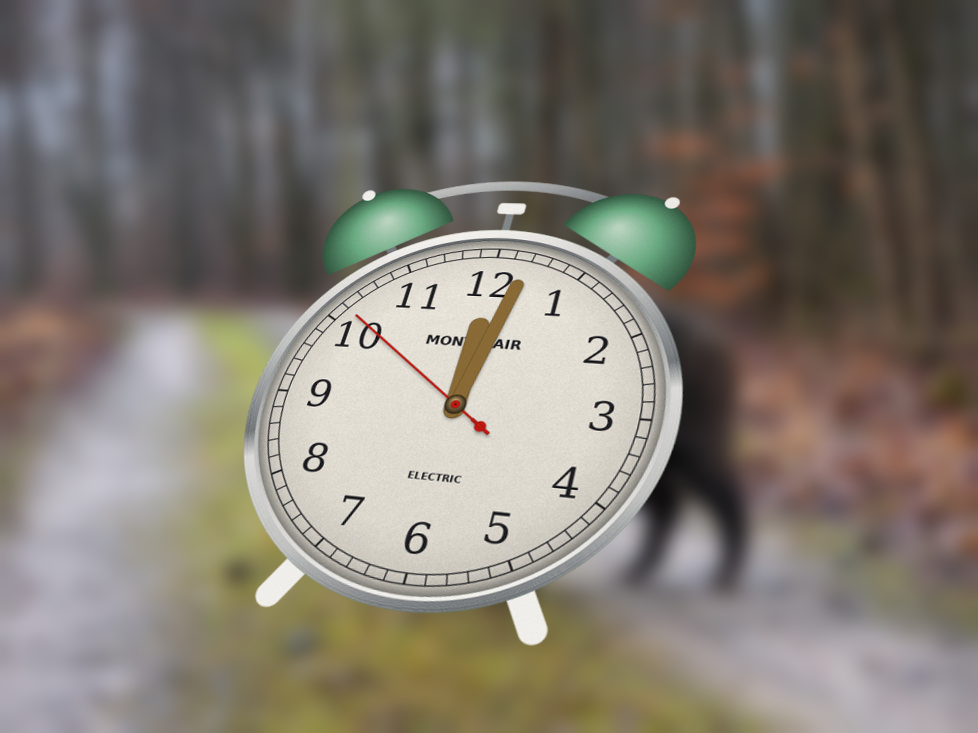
12:01:51
